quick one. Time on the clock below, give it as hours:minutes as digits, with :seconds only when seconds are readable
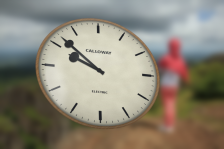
9:52
